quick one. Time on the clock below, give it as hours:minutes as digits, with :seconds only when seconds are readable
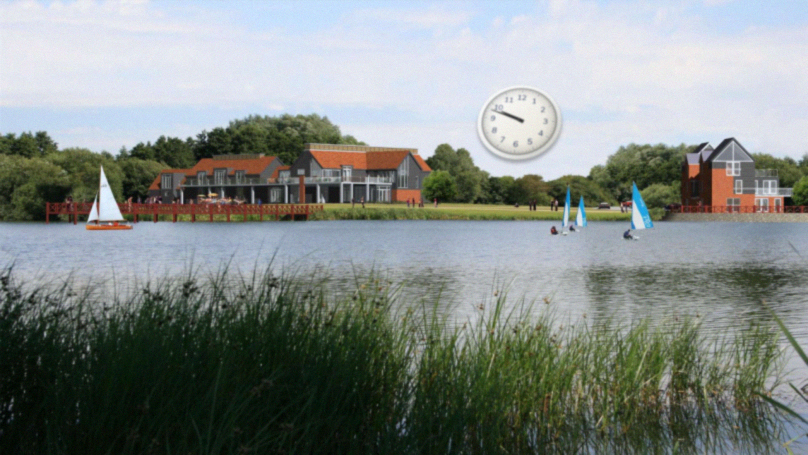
9:48
